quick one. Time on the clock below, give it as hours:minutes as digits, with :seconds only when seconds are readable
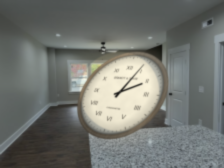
2:04
